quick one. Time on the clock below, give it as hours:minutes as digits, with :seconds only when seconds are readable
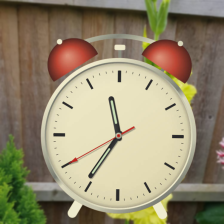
11:35:40
